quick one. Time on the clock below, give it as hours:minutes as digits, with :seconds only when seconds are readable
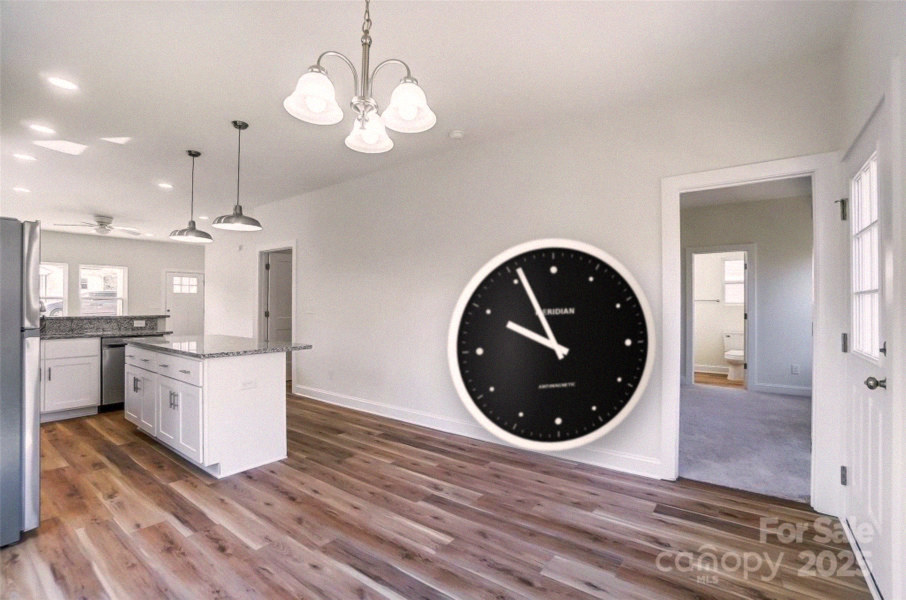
9:56
